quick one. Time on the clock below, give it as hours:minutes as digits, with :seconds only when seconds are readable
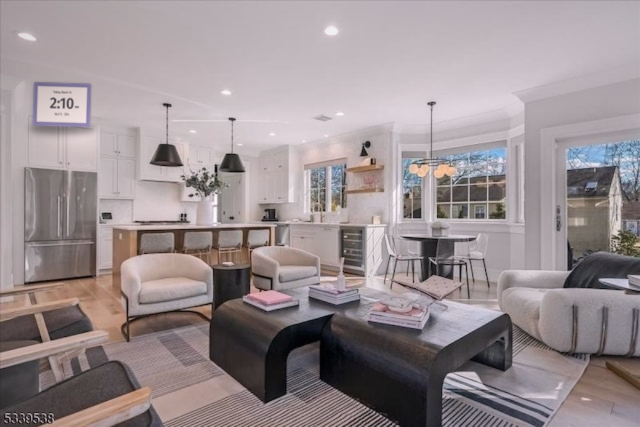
2:10
